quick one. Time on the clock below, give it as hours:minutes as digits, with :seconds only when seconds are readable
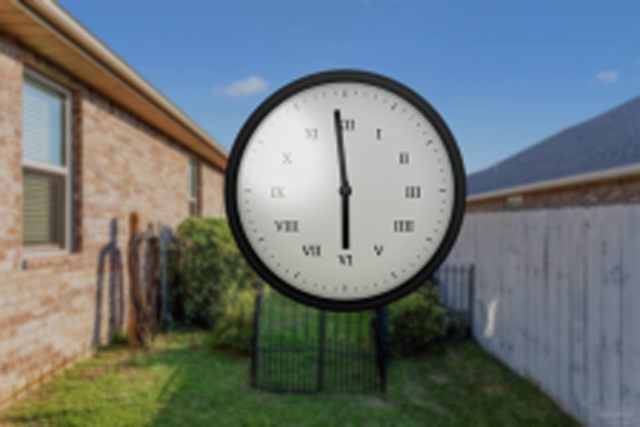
5:59
